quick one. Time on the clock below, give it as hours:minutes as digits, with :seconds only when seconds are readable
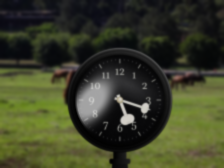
5:18
